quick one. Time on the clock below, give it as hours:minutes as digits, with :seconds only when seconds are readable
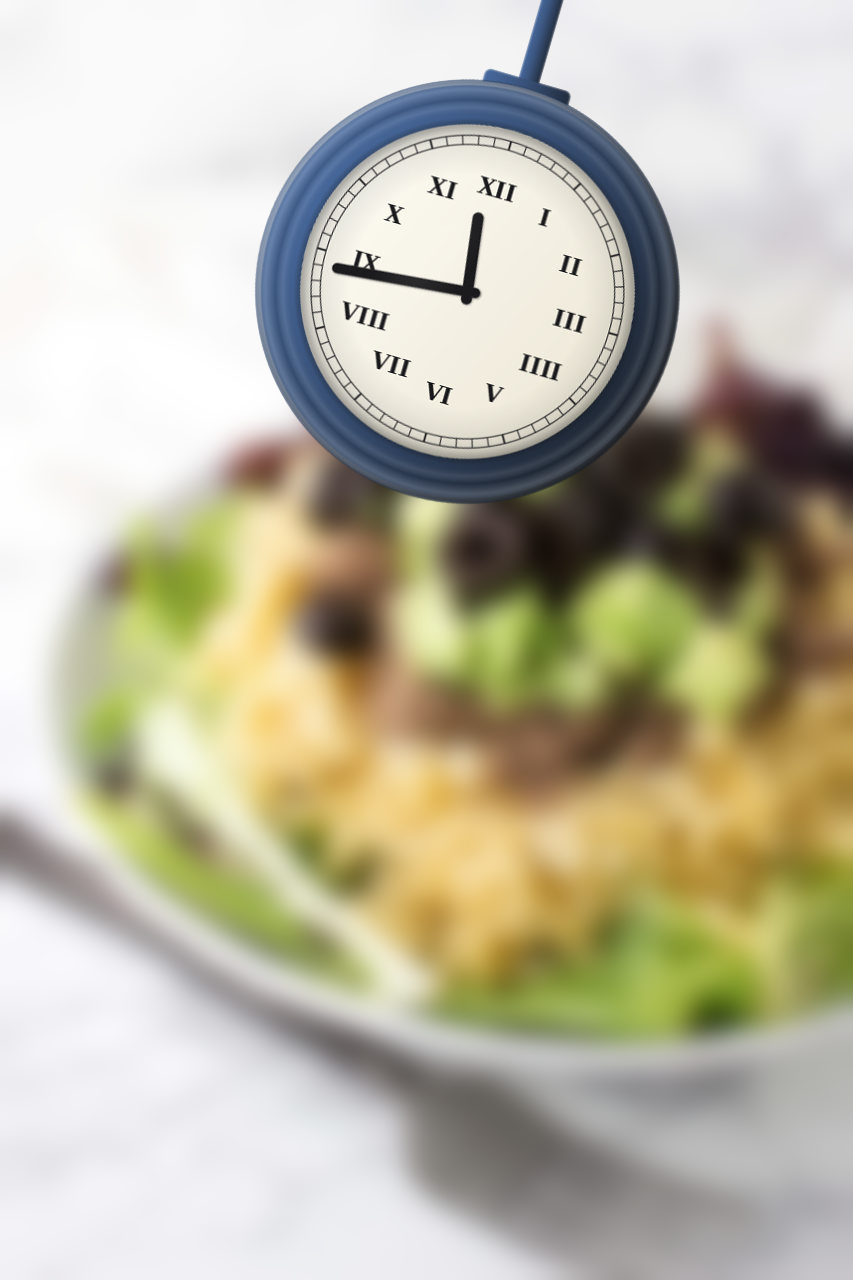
11:44
